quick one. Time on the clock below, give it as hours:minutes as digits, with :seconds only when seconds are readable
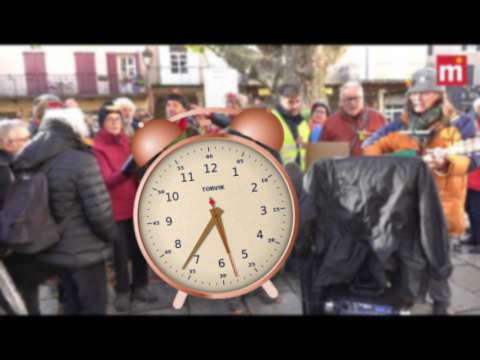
5:36:28
